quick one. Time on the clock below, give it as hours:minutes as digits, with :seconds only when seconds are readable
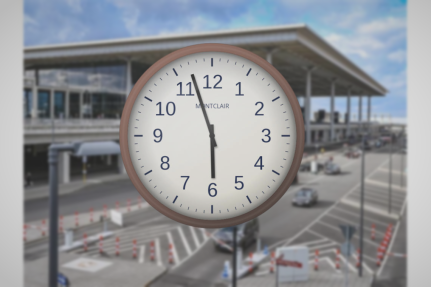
5:57
